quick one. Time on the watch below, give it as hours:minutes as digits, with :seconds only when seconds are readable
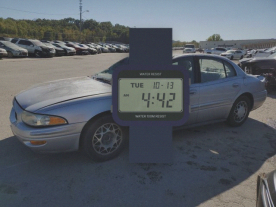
4:42
